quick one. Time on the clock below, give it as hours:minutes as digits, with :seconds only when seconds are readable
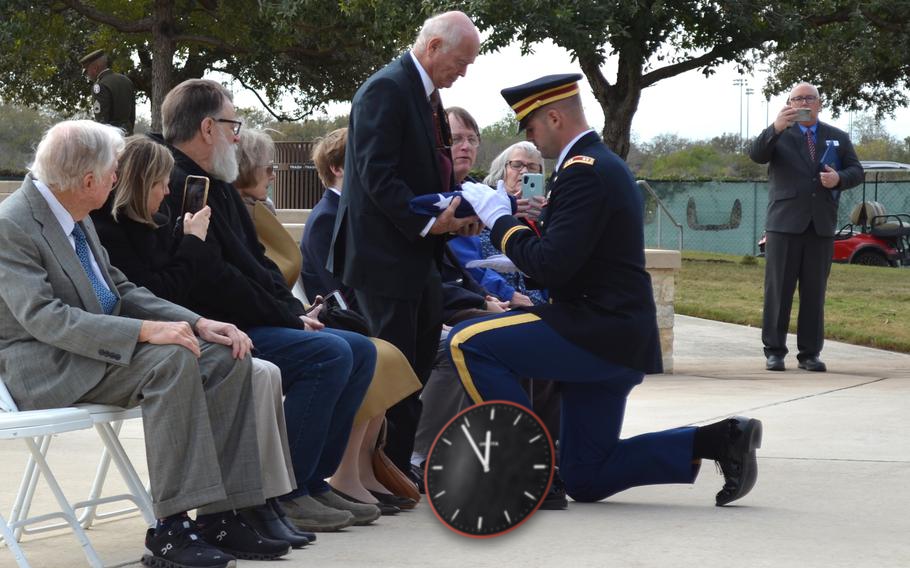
11:54
